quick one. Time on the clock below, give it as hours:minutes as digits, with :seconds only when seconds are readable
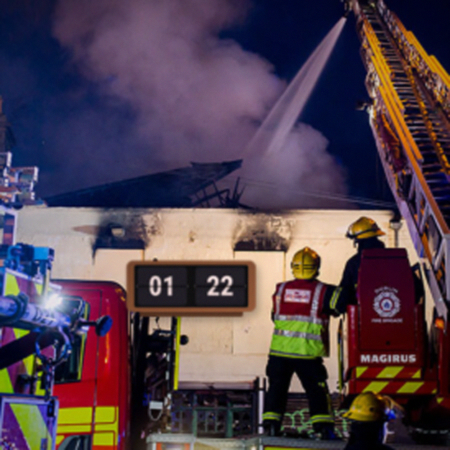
1:22
